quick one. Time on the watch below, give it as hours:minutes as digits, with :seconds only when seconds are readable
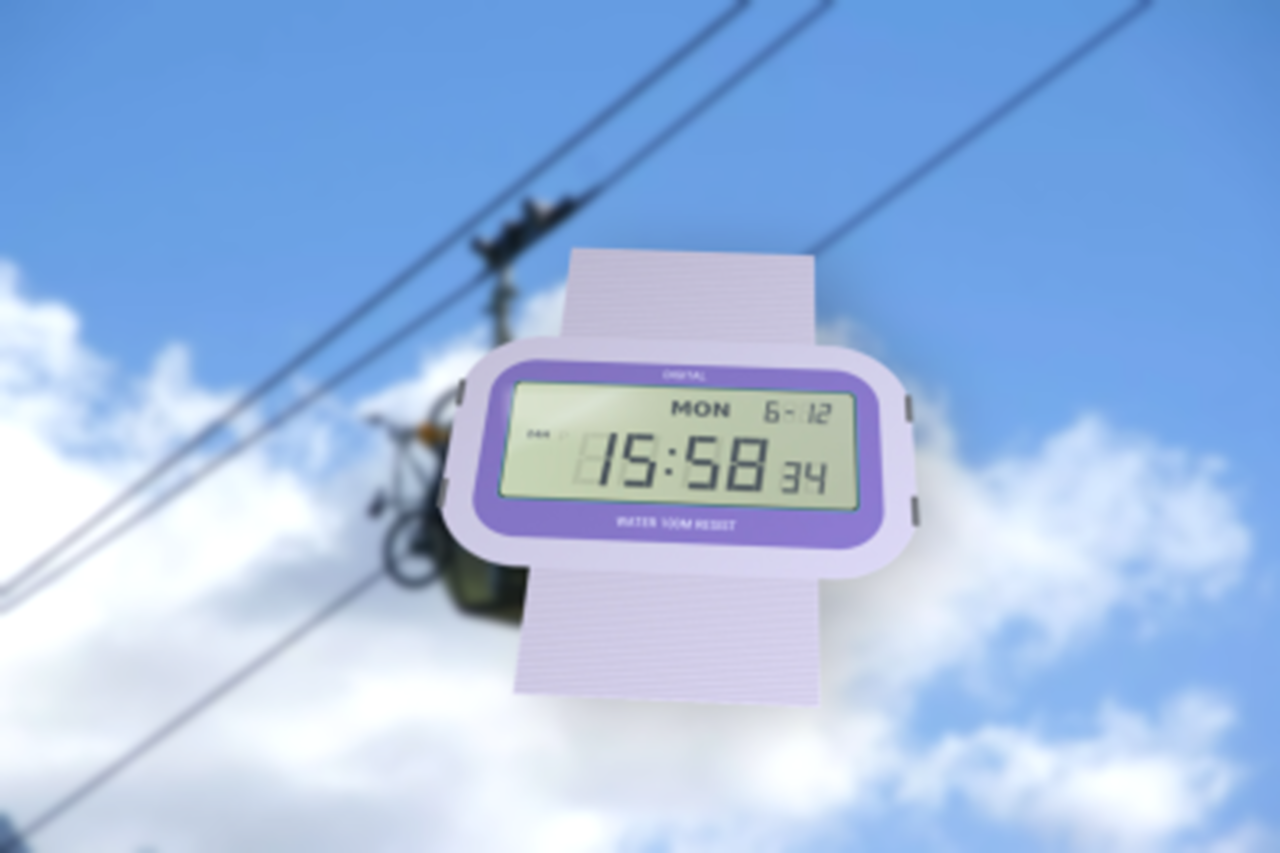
15:58:34
